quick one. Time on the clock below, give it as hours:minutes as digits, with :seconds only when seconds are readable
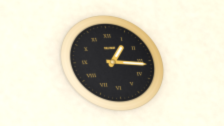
1:16
